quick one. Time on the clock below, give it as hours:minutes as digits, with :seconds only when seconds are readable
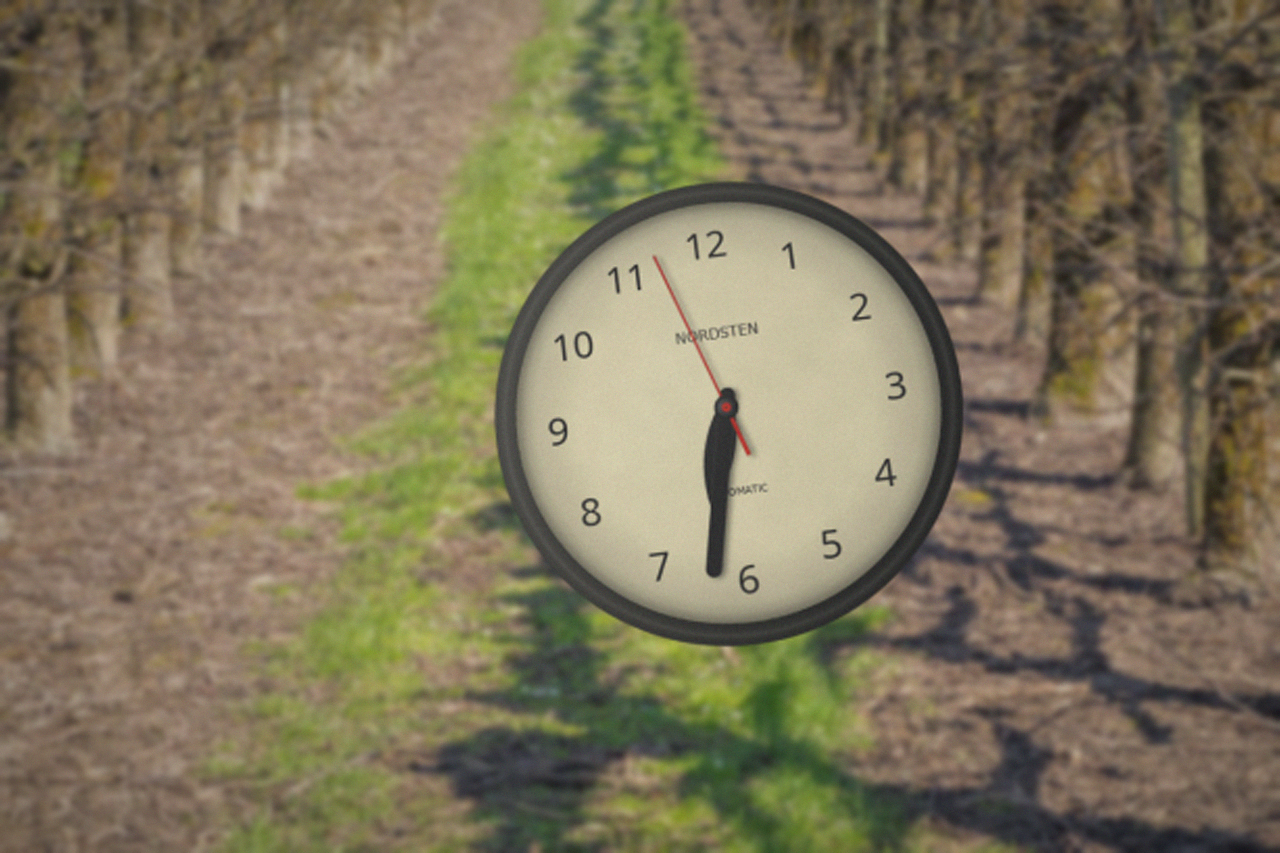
6:31:57
